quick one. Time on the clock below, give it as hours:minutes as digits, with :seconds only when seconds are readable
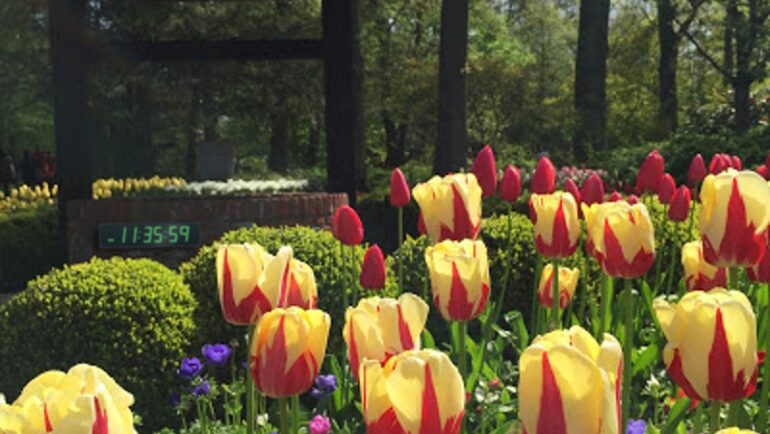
11:35:59
